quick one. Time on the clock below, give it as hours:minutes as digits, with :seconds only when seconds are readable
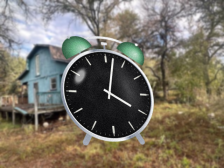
4:02
